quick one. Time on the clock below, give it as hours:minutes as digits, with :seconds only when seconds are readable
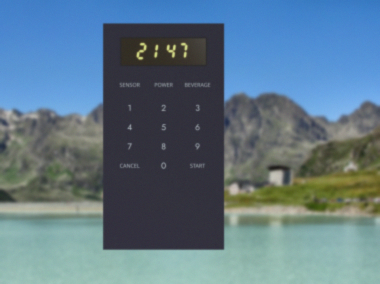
21:47
